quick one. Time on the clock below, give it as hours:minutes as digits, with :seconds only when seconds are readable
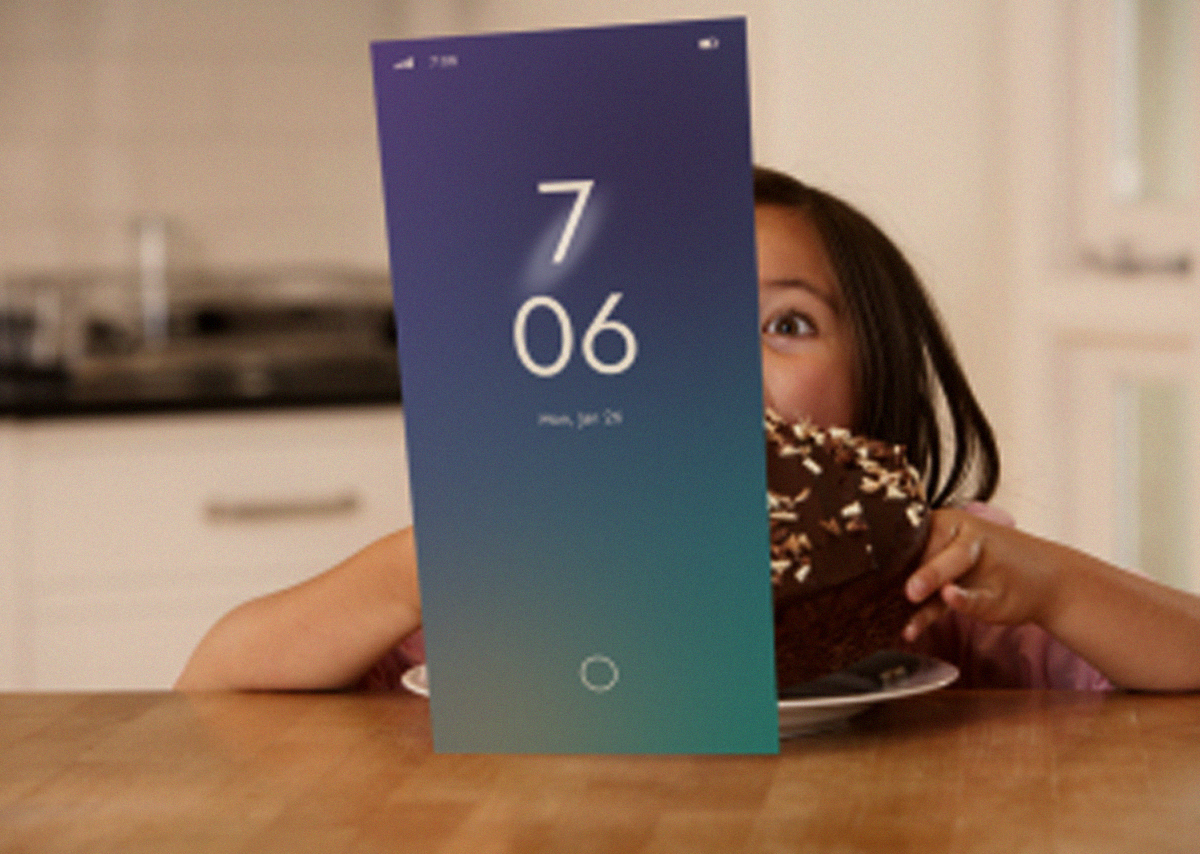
7:06
